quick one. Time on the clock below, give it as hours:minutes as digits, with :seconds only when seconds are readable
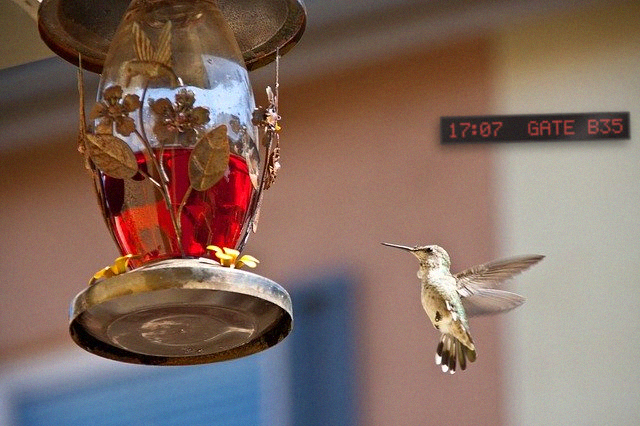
17:07
